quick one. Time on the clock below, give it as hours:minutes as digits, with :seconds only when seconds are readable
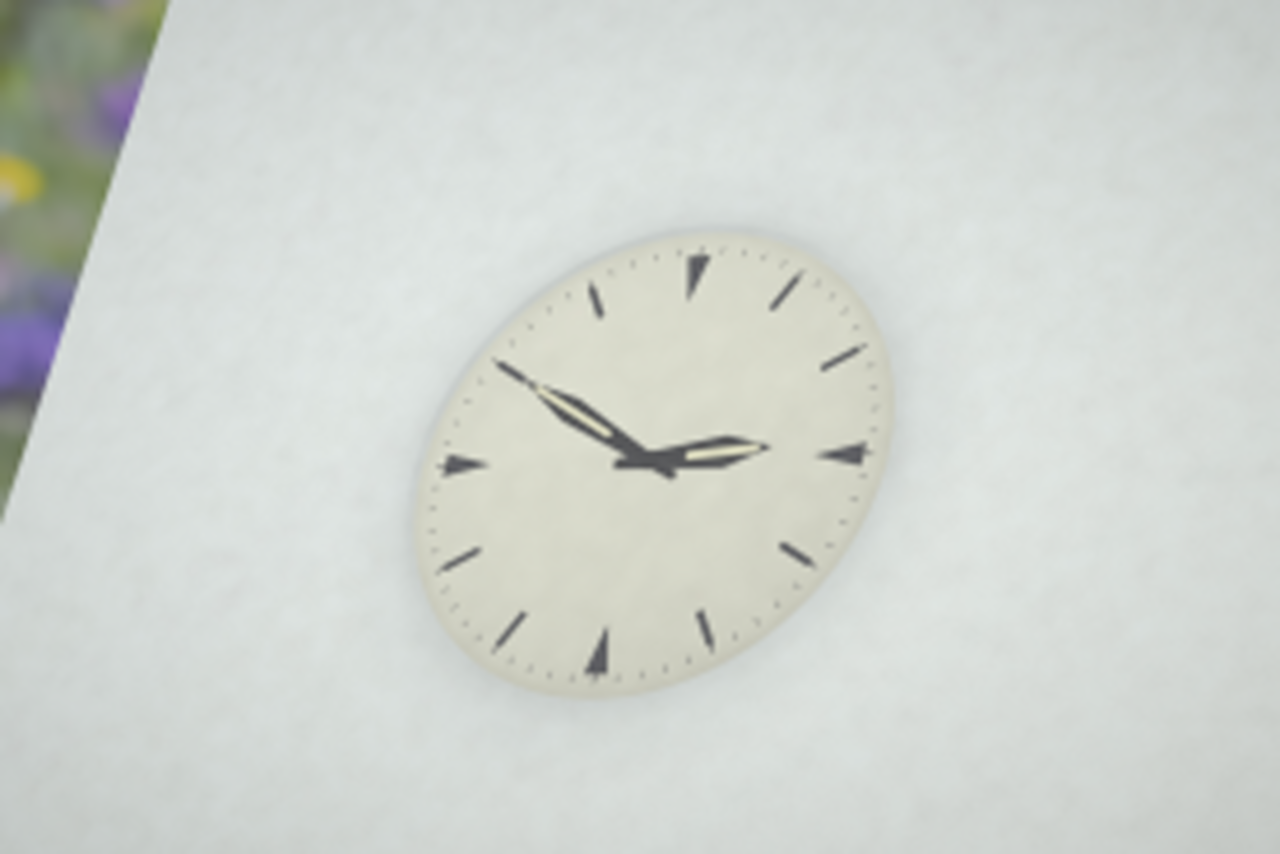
2:50
